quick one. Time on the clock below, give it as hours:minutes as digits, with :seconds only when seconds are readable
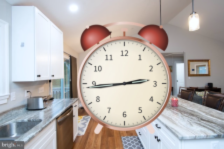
2:44
